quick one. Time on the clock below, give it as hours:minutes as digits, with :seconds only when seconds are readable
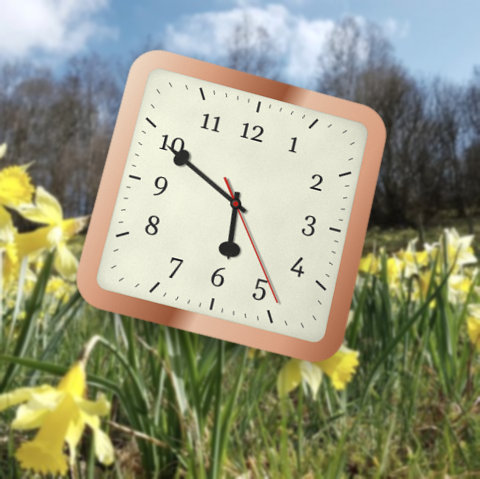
5:49:24
